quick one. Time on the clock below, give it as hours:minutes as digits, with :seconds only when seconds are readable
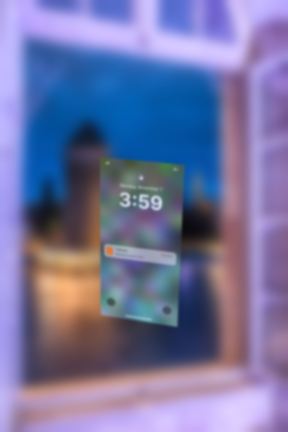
3:59
